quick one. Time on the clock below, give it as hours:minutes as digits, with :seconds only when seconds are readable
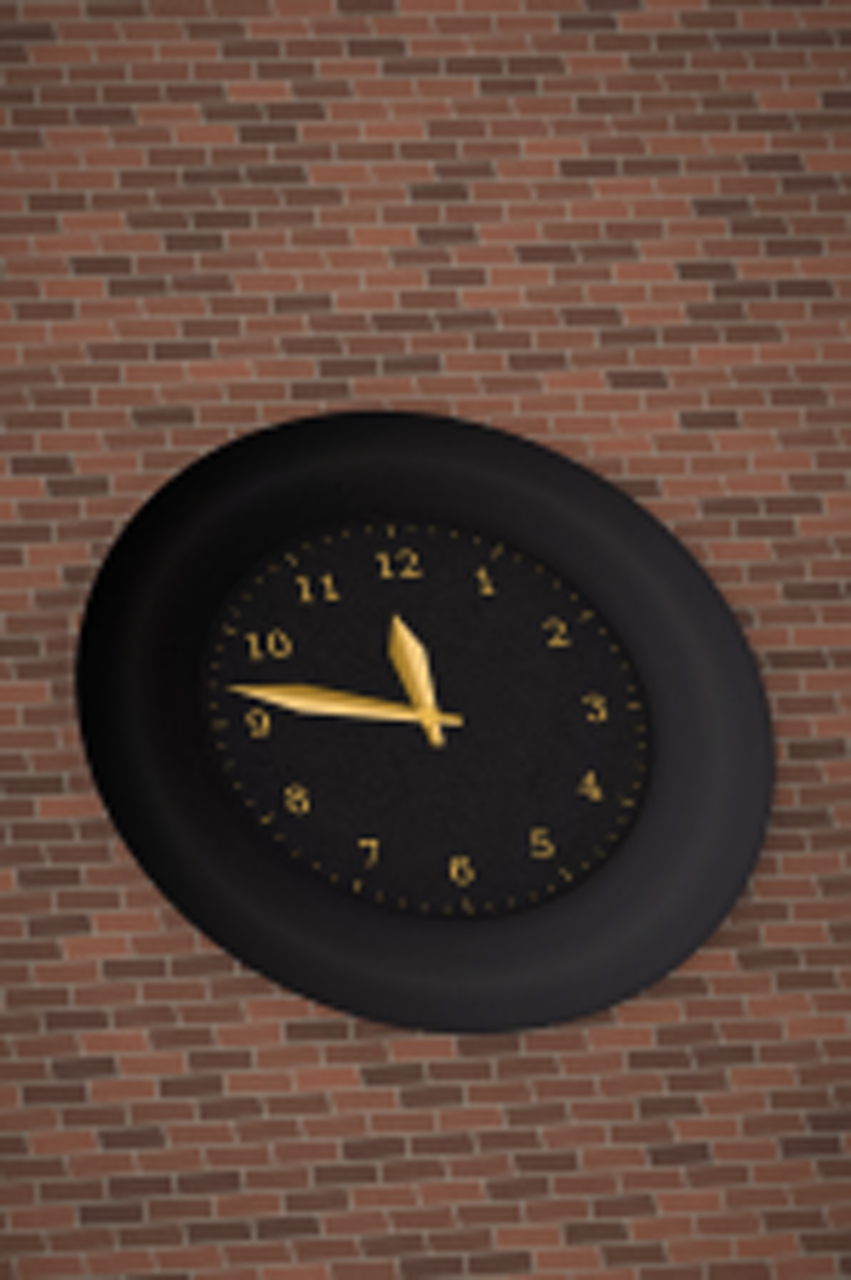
11:47
